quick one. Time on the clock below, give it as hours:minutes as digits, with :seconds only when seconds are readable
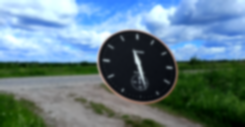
11:28
